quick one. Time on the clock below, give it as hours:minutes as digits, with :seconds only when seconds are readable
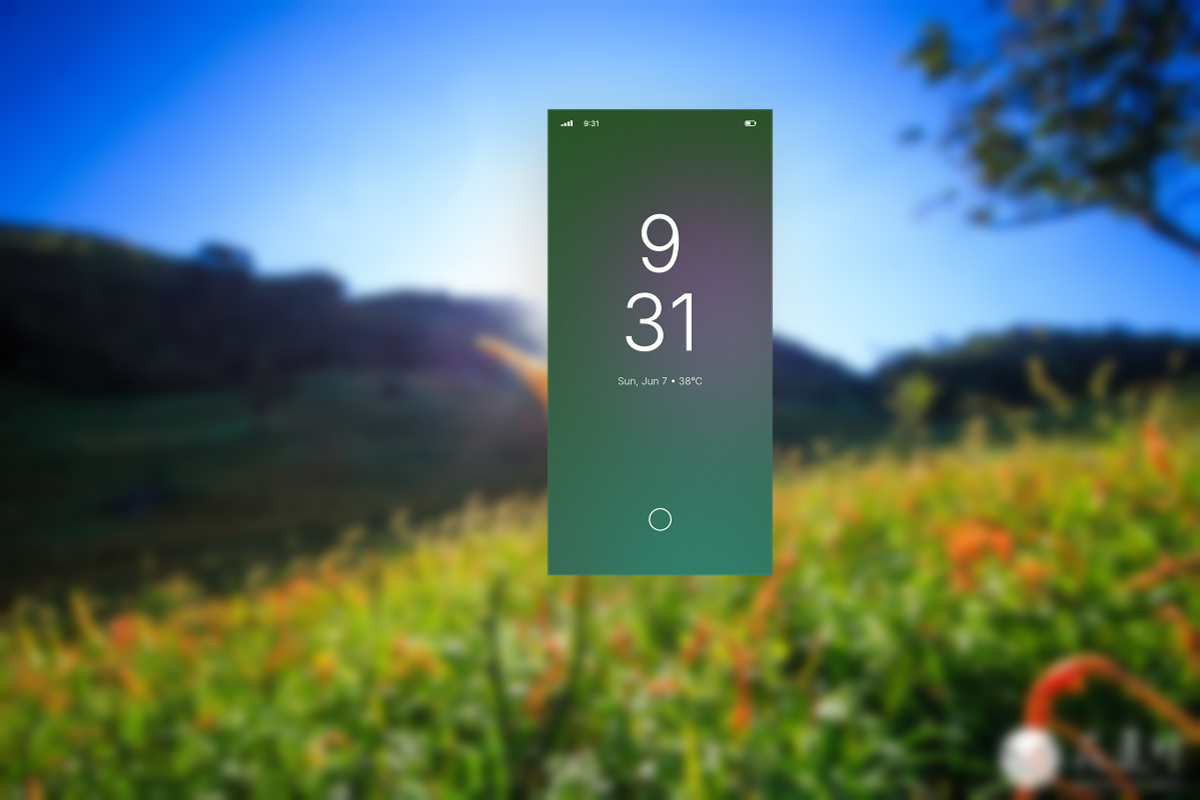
9:31
